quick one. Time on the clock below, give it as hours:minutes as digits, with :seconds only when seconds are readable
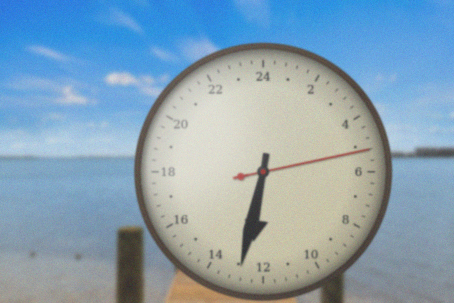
12:32:13
